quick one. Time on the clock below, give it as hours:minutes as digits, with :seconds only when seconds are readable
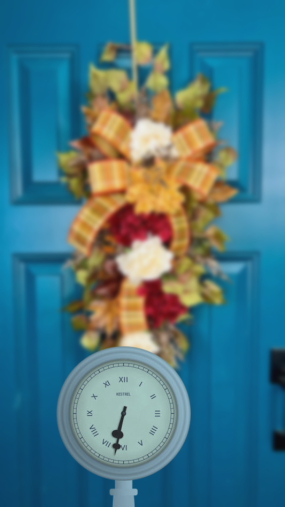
6:32
